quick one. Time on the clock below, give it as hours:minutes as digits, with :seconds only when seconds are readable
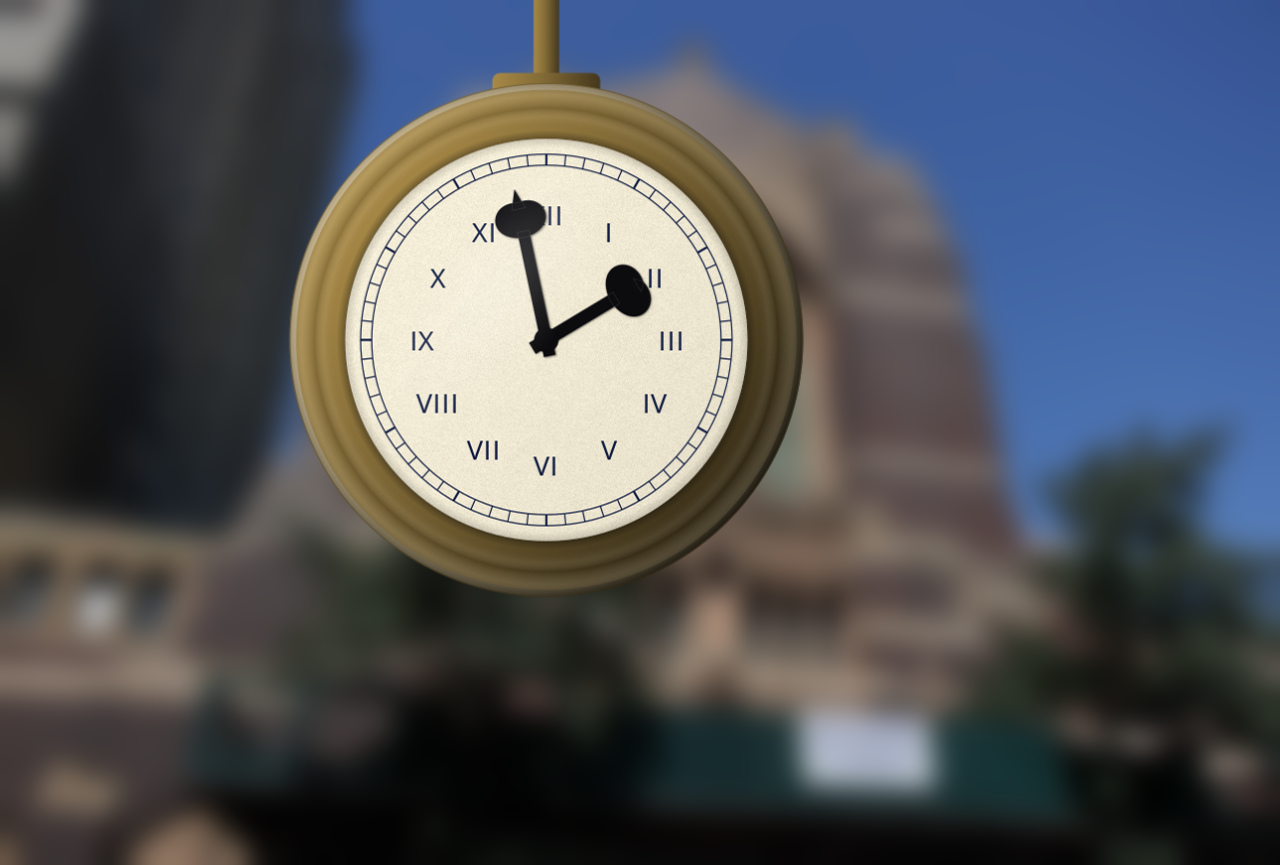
1:58
